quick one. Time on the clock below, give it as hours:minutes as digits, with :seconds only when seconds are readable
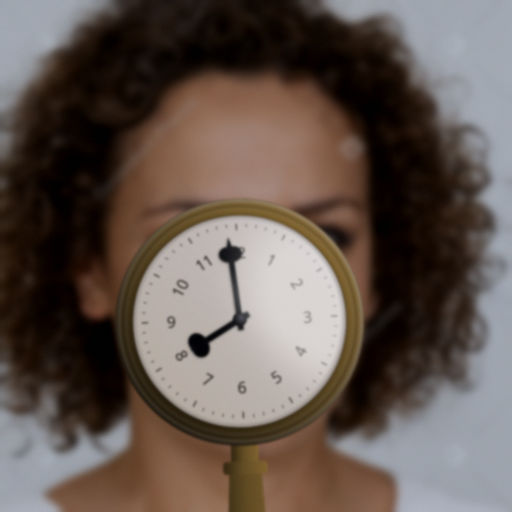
7:59
